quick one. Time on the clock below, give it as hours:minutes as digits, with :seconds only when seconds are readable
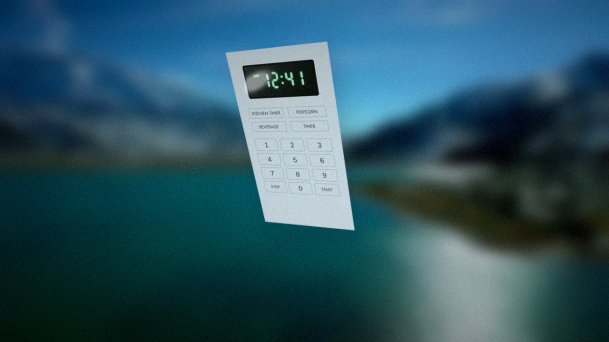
12:41
